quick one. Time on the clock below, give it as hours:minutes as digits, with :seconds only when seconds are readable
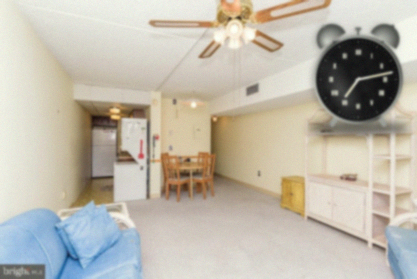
7:13
